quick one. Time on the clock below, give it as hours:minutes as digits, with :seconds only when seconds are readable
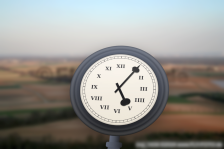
5:06
